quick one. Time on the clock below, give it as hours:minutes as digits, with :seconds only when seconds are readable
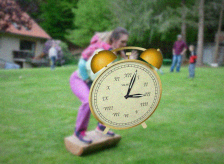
3:03
